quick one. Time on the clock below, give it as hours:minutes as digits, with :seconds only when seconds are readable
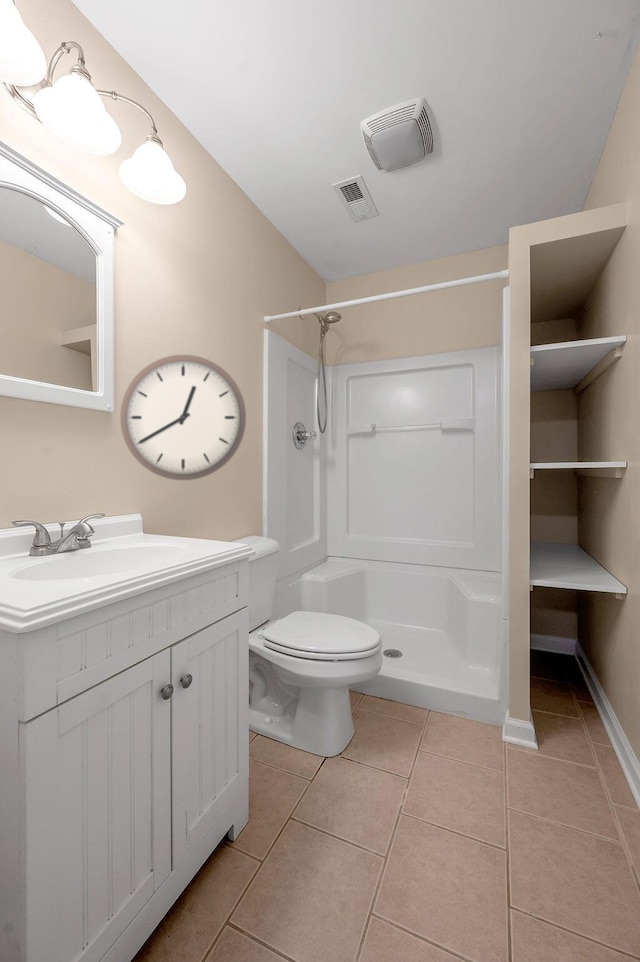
12:40
